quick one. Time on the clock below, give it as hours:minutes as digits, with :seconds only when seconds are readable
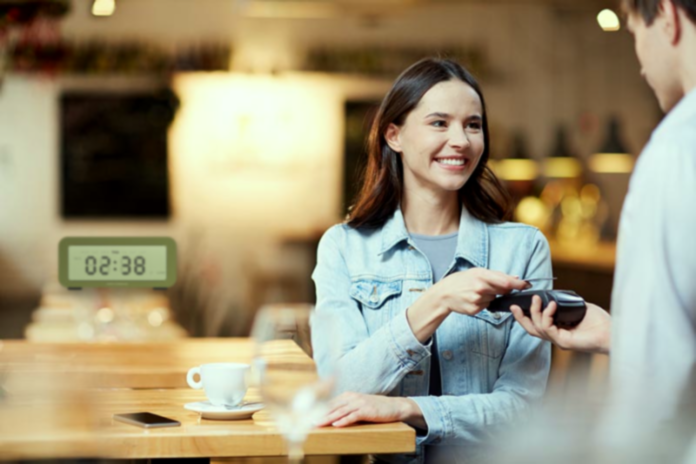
2:38
